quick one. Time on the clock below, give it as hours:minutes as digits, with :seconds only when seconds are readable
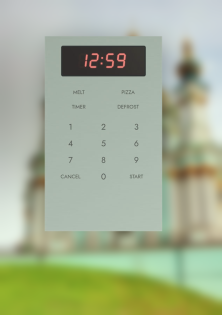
12:59
